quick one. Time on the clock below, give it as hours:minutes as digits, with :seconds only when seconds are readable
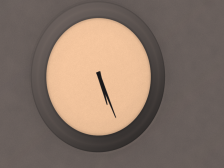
5:26
